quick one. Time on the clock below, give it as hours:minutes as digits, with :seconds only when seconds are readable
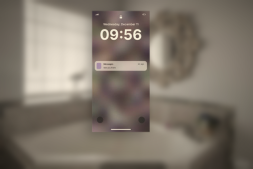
9:56
